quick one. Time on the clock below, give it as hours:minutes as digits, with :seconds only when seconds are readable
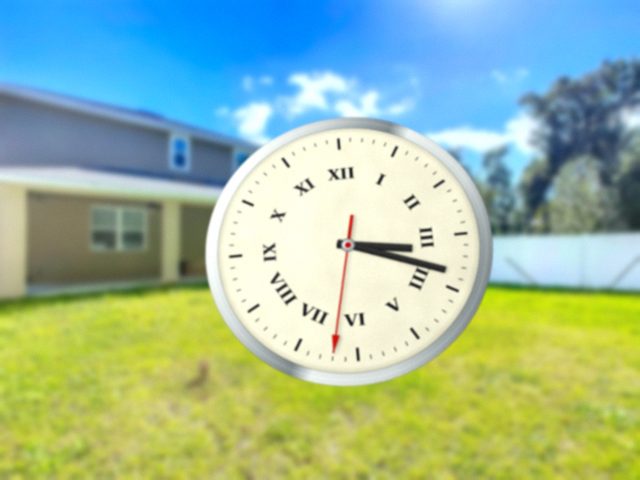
3:18:32
